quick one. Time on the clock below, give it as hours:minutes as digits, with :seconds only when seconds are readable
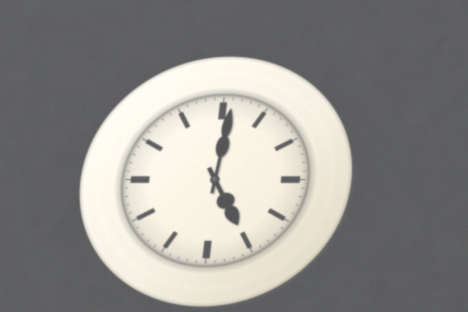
5:01
